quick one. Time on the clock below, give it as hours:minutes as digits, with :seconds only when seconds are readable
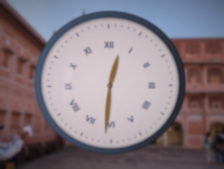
12:31
